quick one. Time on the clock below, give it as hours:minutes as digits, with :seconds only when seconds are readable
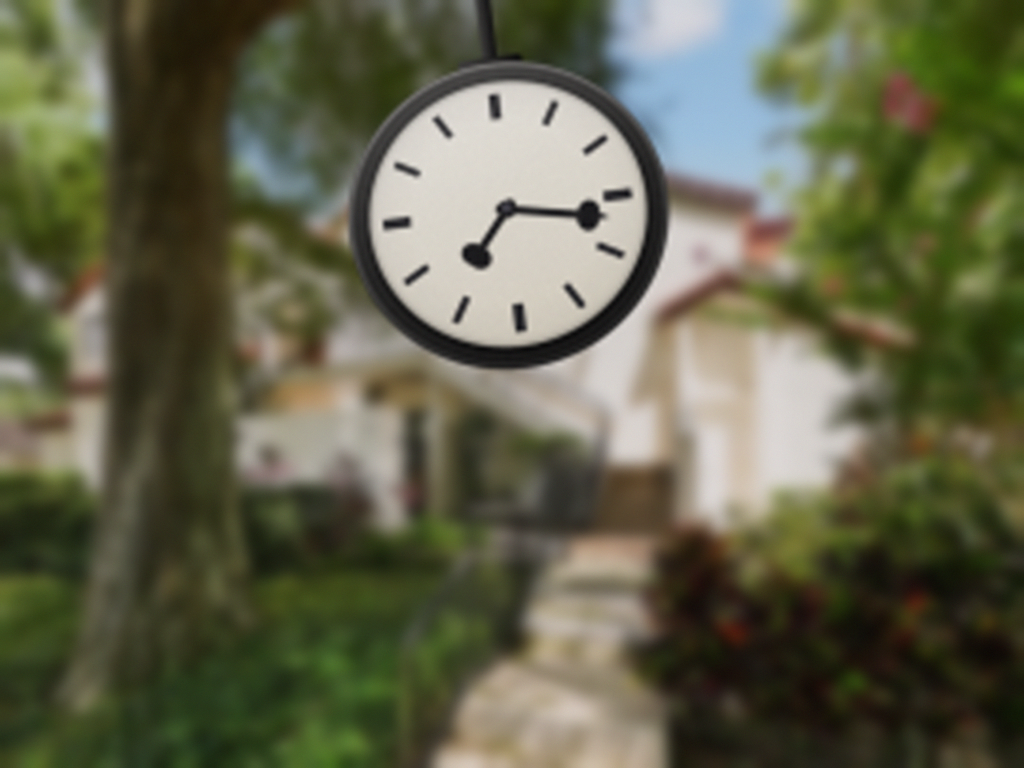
7:17
